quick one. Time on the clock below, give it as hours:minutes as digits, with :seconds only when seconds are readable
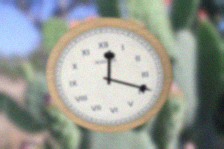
12:19
